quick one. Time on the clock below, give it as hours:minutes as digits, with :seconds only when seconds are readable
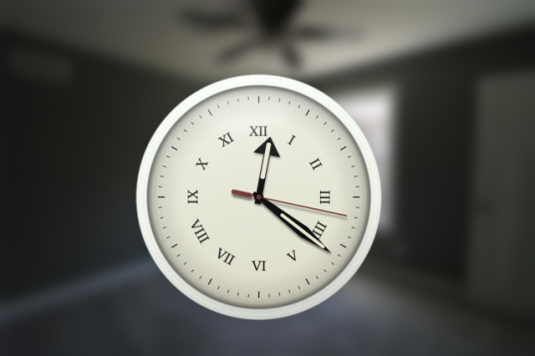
12:21:17
